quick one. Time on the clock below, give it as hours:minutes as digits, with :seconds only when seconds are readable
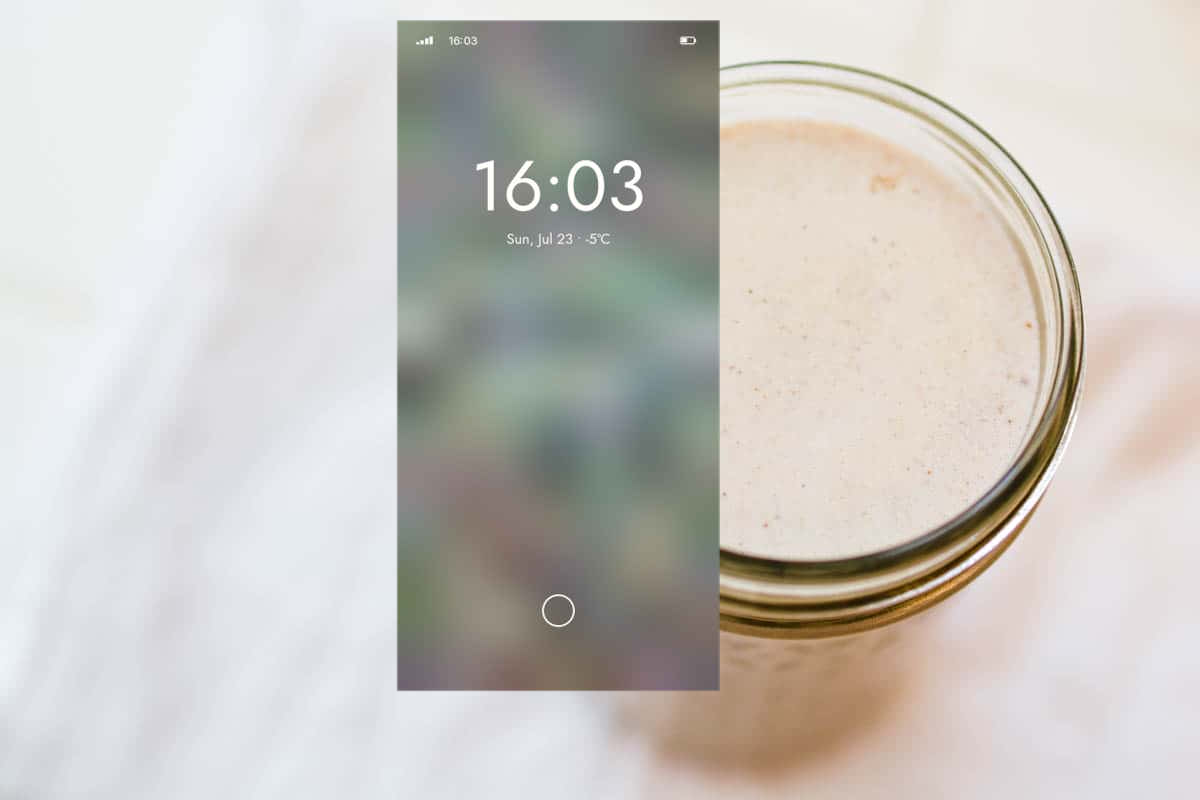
16:03
